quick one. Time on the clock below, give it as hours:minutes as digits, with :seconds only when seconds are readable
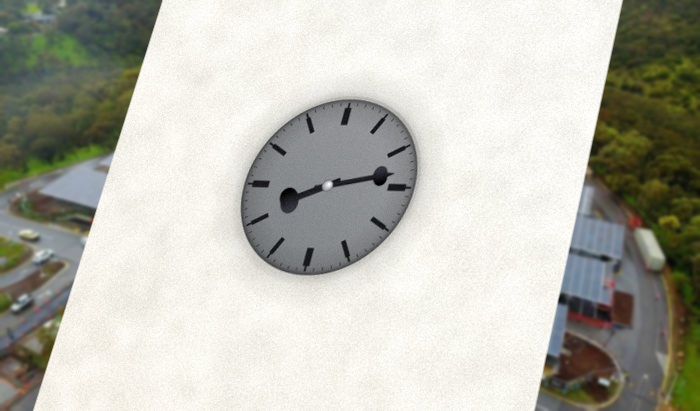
8:13
